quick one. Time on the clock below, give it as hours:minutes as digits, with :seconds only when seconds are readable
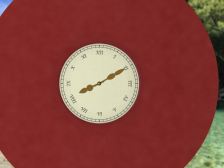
8:10
